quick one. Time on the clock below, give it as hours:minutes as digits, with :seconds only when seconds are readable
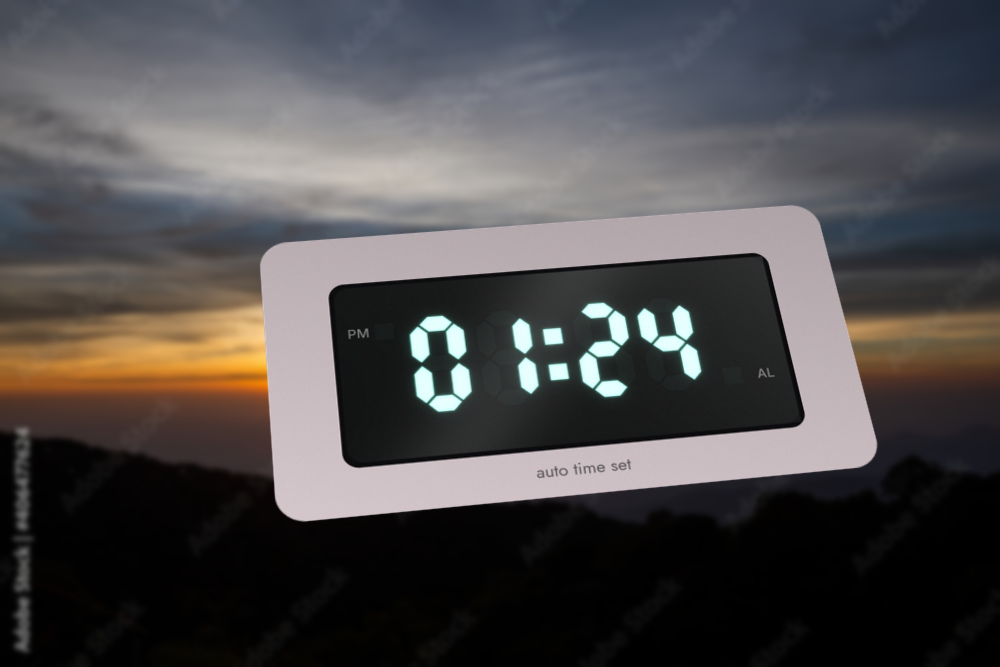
1:24
